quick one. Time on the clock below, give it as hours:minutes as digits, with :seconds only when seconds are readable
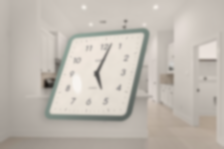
5:02
